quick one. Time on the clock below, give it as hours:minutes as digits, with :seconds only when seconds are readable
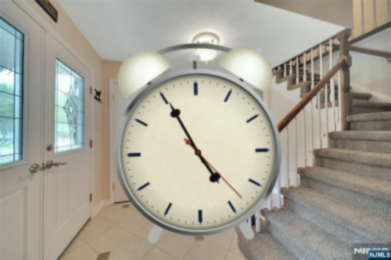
4:55:23
